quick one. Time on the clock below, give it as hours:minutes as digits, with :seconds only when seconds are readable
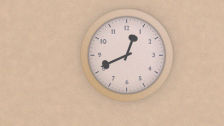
12:41
